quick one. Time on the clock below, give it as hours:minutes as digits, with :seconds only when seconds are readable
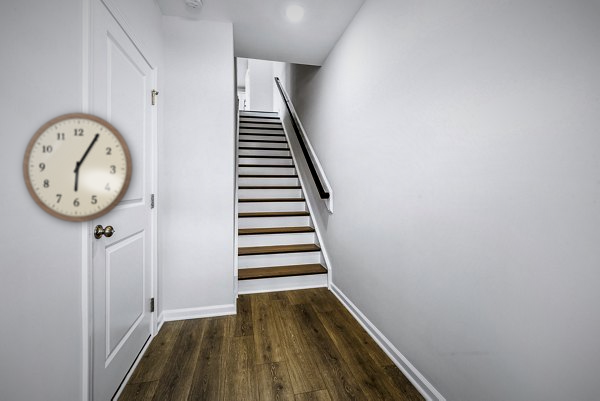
6:05
